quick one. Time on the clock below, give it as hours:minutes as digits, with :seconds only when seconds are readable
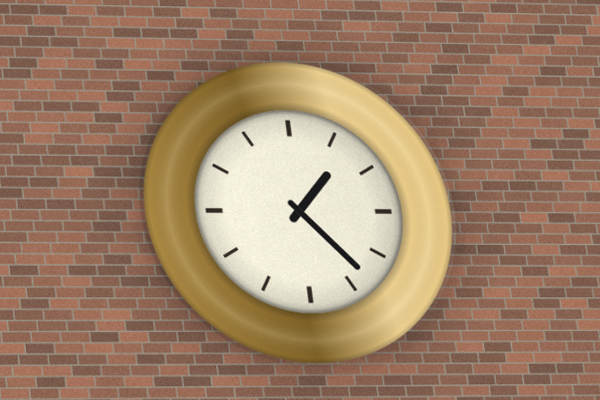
1:23
